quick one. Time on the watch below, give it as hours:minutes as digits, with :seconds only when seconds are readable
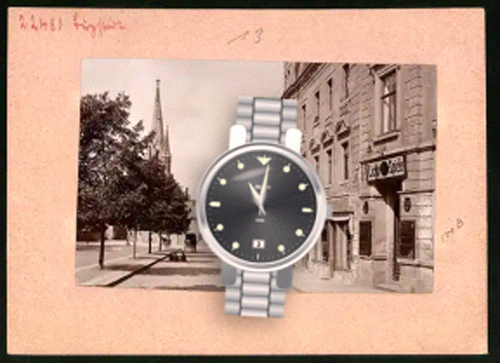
11:01
